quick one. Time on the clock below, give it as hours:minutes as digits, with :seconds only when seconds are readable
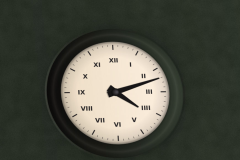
4:12
